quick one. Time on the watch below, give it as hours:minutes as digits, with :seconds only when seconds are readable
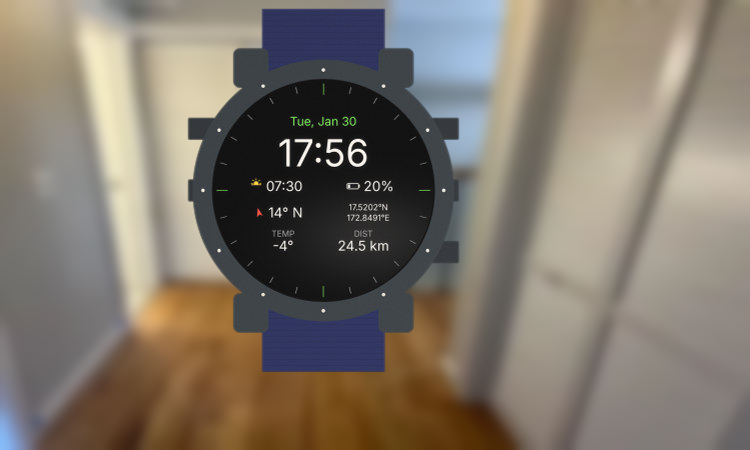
17:56
